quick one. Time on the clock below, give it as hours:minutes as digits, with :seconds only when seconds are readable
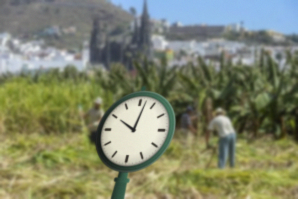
10:02
